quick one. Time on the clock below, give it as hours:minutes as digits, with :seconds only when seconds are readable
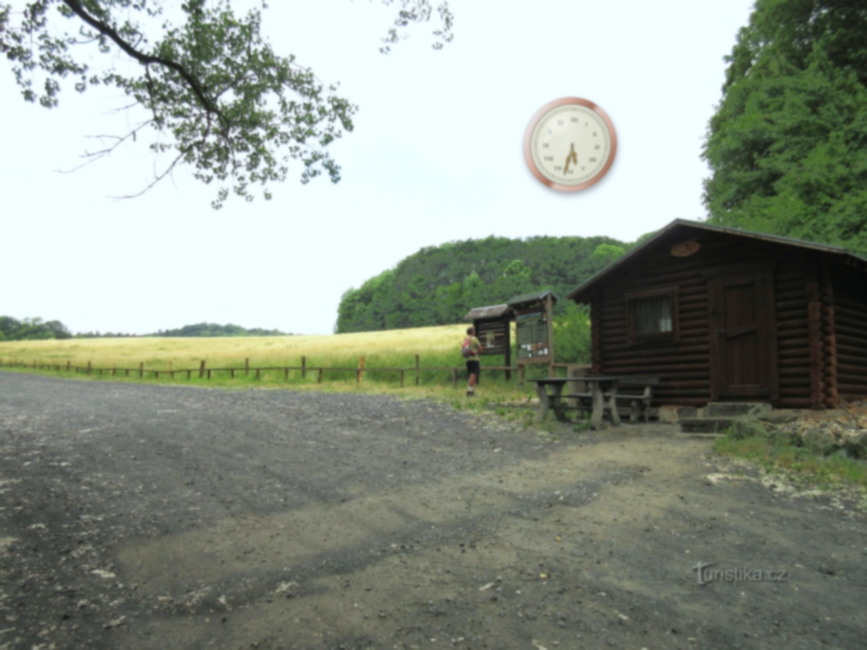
5:32
